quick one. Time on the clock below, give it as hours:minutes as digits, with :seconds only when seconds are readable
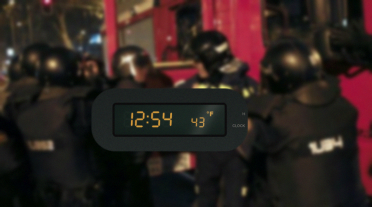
12:54
